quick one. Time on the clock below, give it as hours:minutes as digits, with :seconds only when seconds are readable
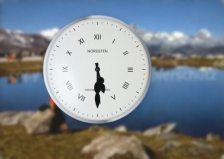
5:30
